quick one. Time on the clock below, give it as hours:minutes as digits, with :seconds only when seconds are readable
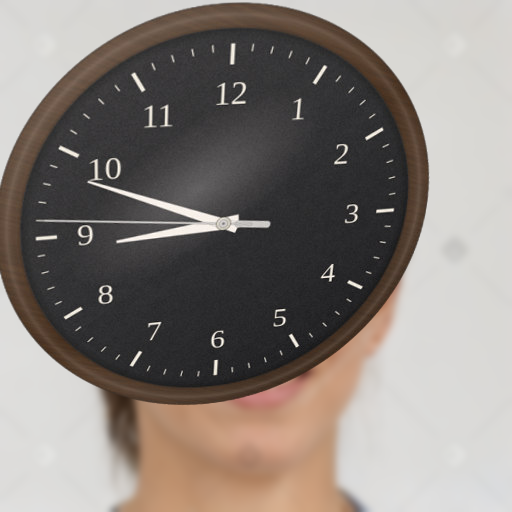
8:48:46
